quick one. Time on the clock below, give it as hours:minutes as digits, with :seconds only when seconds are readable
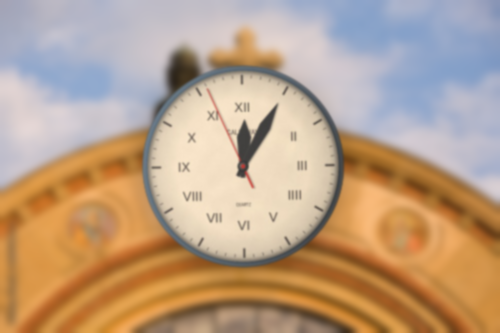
12:04:56
